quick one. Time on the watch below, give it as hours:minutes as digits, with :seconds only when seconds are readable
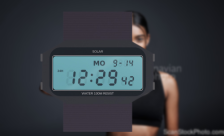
12:29:42
